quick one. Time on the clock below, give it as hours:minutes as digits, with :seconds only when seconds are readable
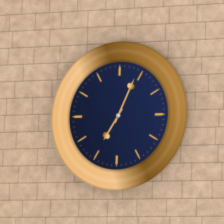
7:04
